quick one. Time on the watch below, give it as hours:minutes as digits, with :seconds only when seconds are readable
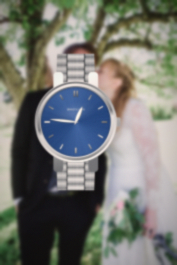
12:46
